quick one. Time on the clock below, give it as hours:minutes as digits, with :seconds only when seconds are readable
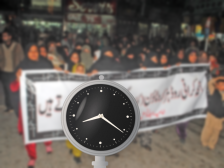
8:21
